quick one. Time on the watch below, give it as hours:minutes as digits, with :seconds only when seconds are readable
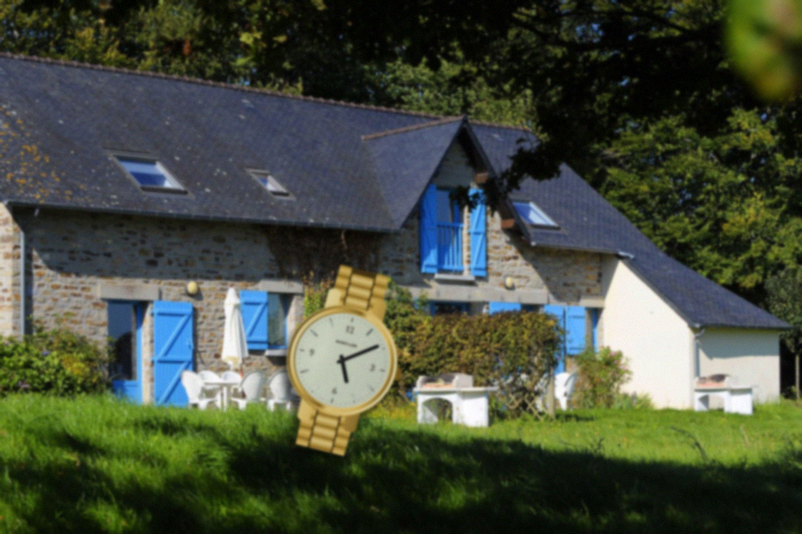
5:09
